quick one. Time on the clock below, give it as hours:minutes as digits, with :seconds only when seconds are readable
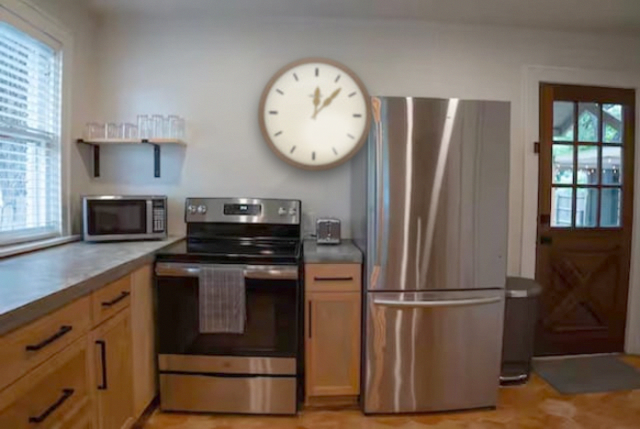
12:07
